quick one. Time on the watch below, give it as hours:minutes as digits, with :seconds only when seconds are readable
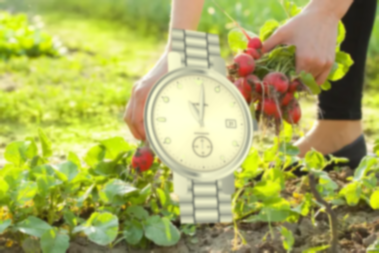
11:01
